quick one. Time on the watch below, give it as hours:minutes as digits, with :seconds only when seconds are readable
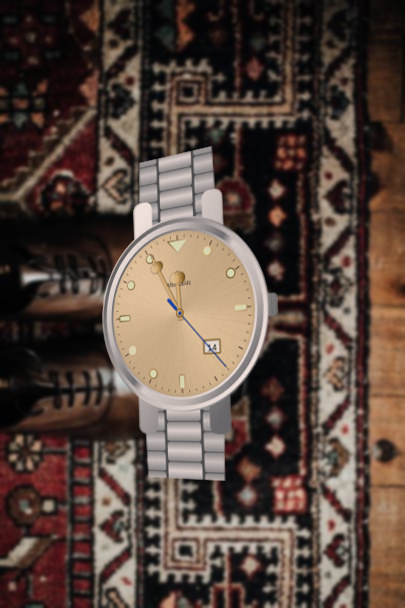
11:55:23
